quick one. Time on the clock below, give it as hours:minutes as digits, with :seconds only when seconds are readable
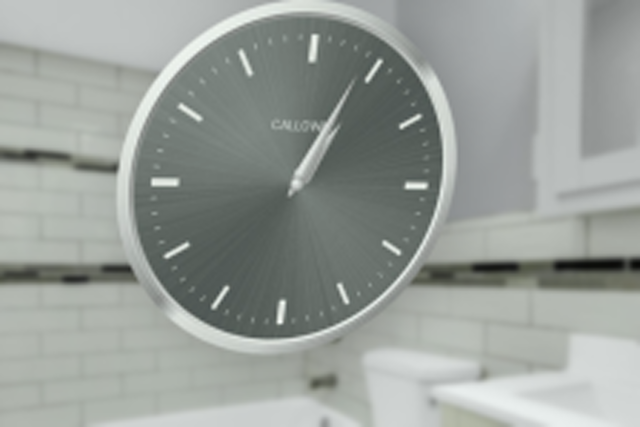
1:04
